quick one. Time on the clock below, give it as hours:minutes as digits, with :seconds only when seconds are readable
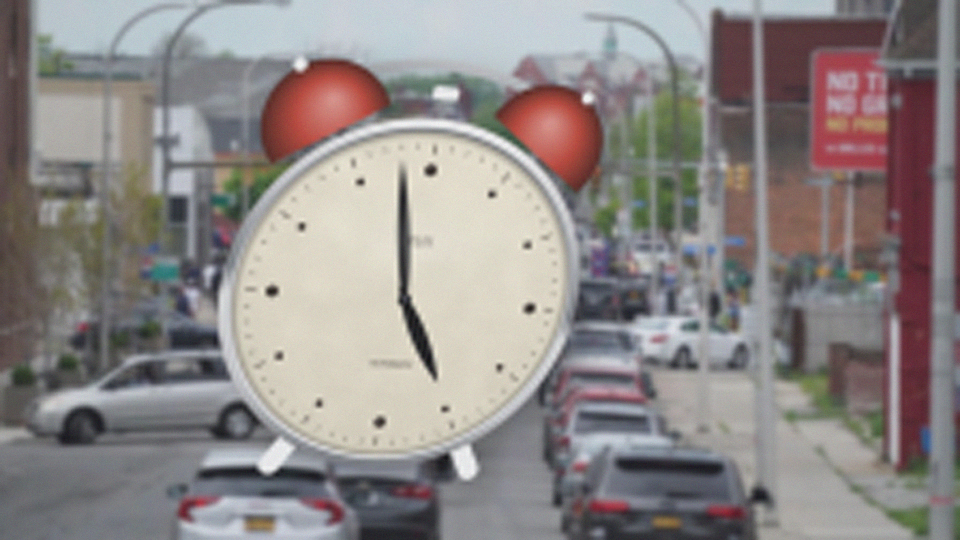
4:58
